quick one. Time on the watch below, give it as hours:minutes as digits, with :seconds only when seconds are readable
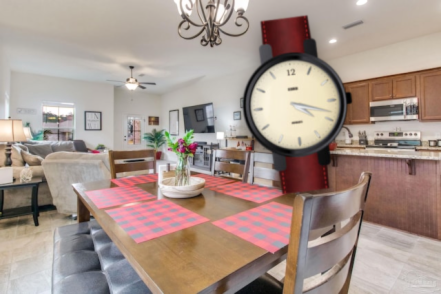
4:18
